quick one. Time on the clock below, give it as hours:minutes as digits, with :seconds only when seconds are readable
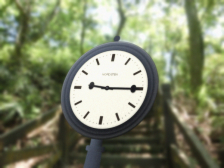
9:15
